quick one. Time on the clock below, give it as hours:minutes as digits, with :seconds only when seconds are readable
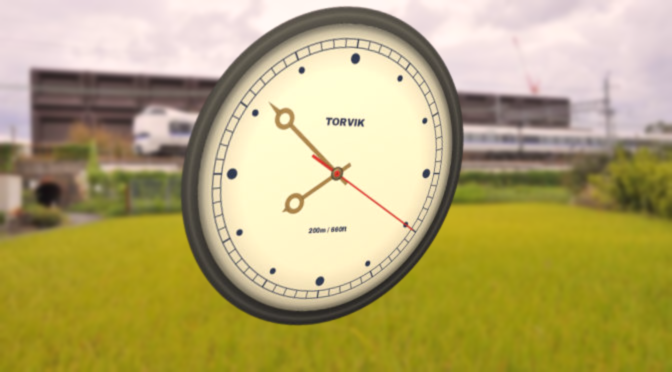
7:51:20
